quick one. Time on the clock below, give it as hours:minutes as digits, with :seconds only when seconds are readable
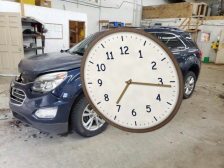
7:16
